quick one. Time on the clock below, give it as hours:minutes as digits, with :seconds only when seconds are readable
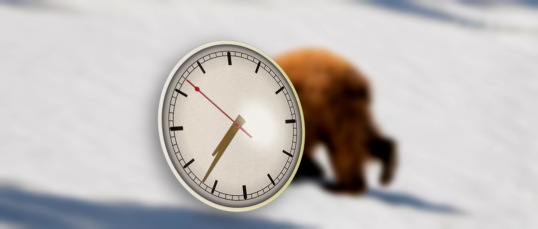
7:36:52
